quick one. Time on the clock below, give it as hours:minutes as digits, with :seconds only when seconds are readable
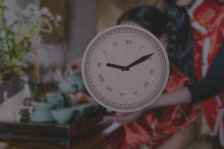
9:09
